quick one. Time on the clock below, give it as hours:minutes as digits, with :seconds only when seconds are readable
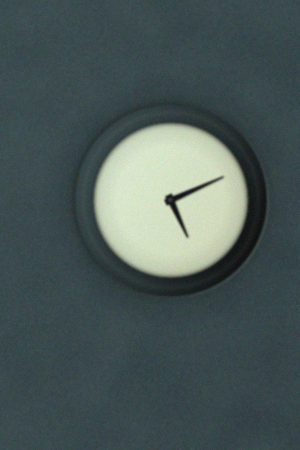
5:11
